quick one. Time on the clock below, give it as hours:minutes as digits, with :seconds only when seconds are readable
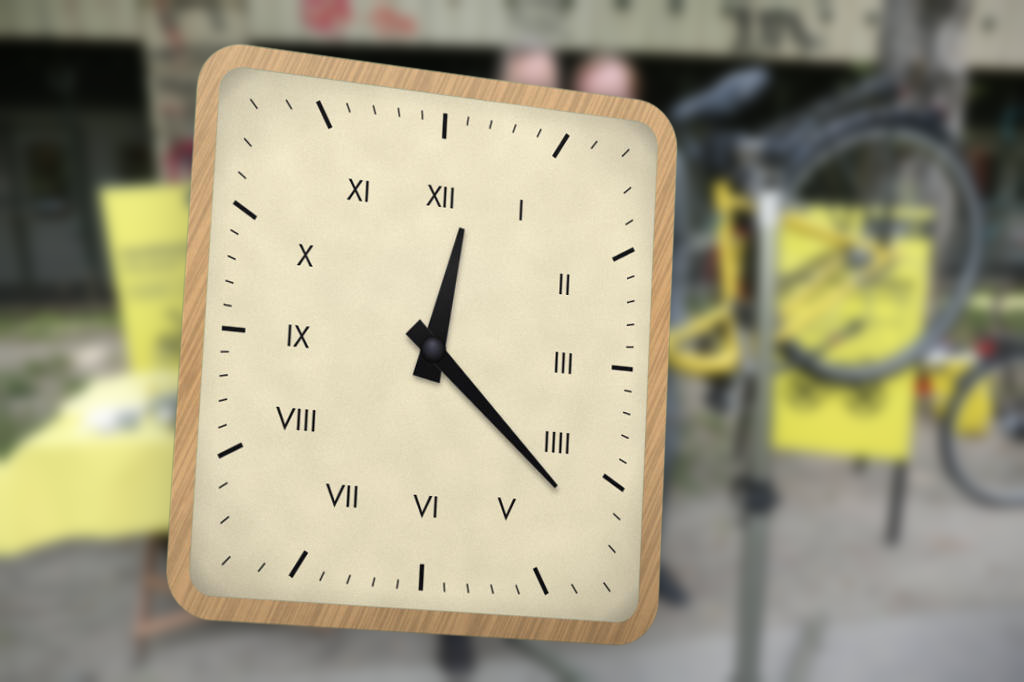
12:22
